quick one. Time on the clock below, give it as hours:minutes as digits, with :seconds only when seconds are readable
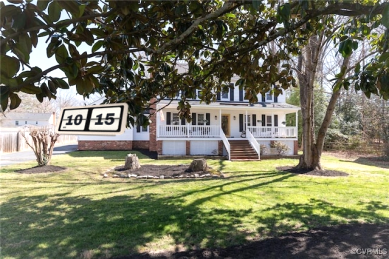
10:15
